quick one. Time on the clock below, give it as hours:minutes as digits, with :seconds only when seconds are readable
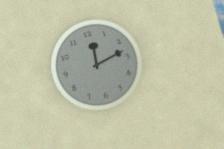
12:13
